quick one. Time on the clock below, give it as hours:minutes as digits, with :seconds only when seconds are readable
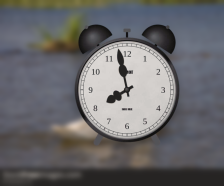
7:58
